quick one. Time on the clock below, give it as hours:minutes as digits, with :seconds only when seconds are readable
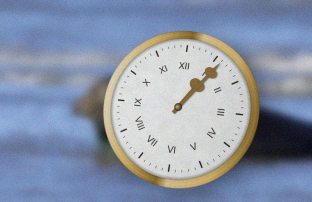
1:06
